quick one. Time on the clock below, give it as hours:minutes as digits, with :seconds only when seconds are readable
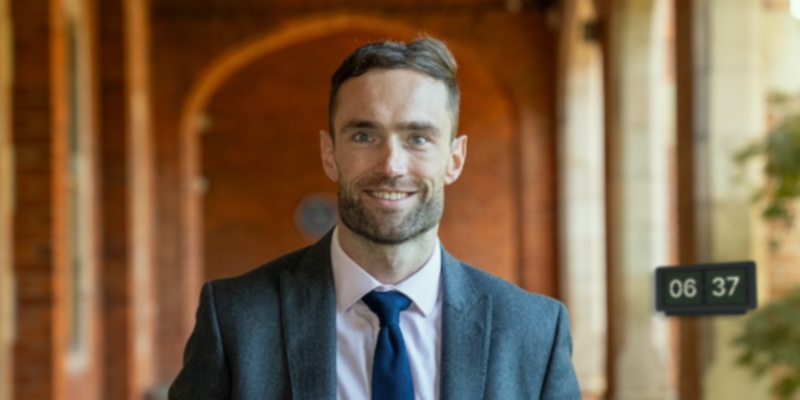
6:37
